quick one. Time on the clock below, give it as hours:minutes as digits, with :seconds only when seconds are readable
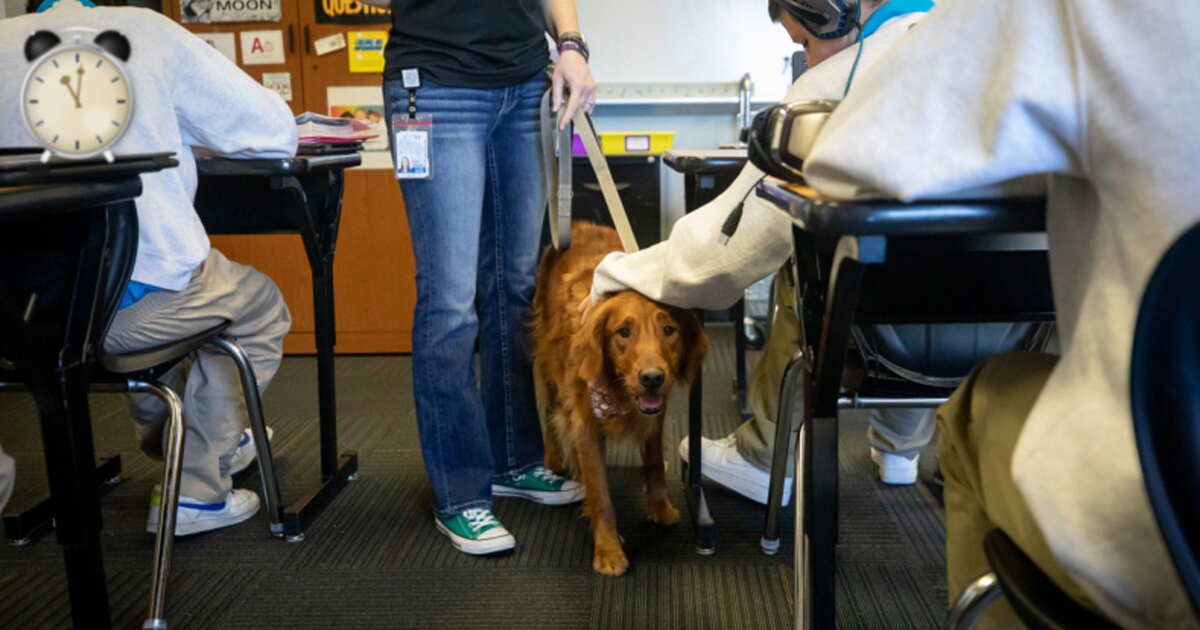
11:01
